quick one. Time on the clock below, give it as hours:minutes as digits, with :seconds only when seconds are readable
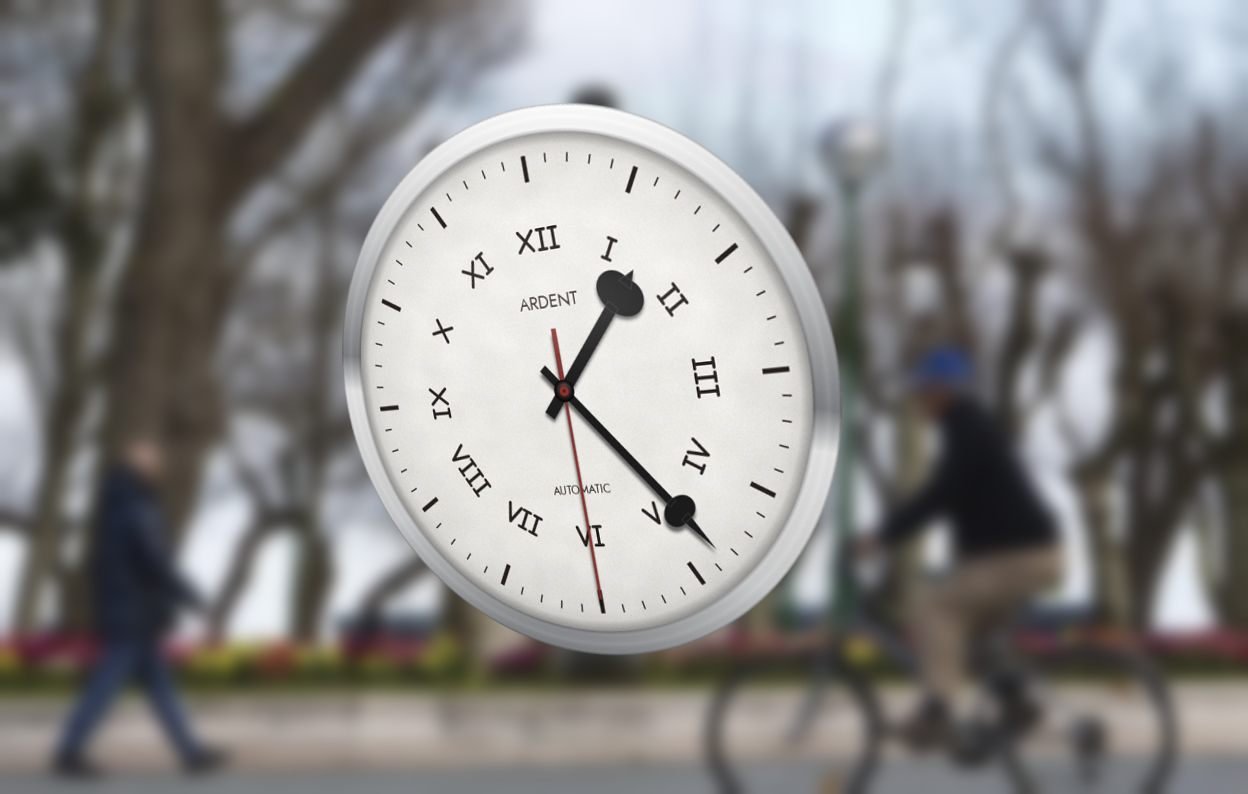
1:23:30
